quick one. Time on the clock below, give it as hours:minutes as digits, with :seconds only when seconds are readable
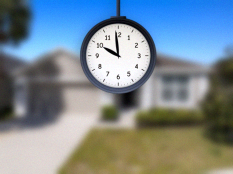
9:59
